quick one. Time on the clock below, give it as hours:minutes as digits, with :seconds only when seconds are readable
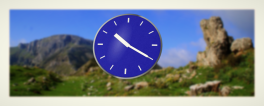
10:20
